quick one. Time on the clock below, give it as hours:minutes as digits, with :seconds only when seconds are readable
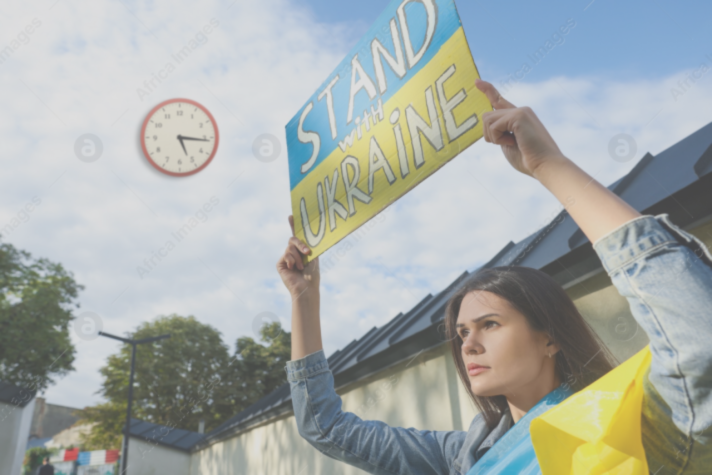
5:16
